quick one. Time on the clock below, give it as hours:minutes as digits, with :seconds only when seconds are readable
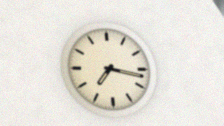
7:17
